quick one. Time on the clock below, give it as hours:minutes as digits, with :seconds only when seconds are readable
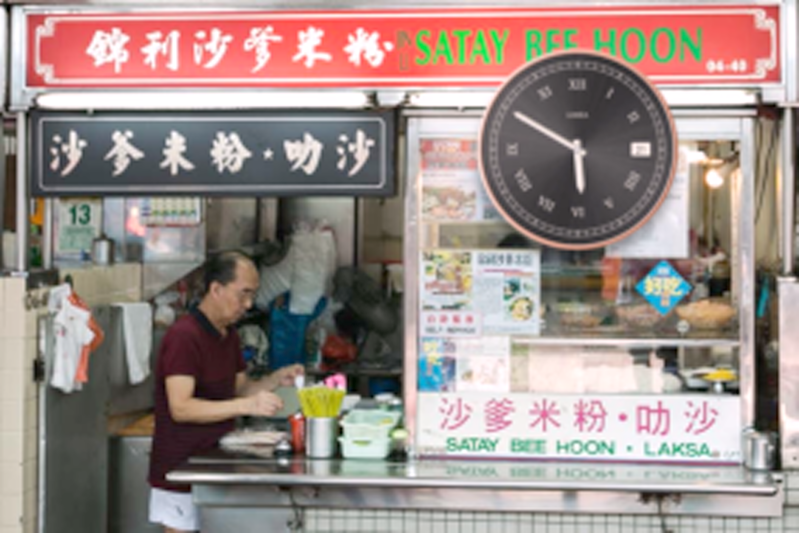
5:50
